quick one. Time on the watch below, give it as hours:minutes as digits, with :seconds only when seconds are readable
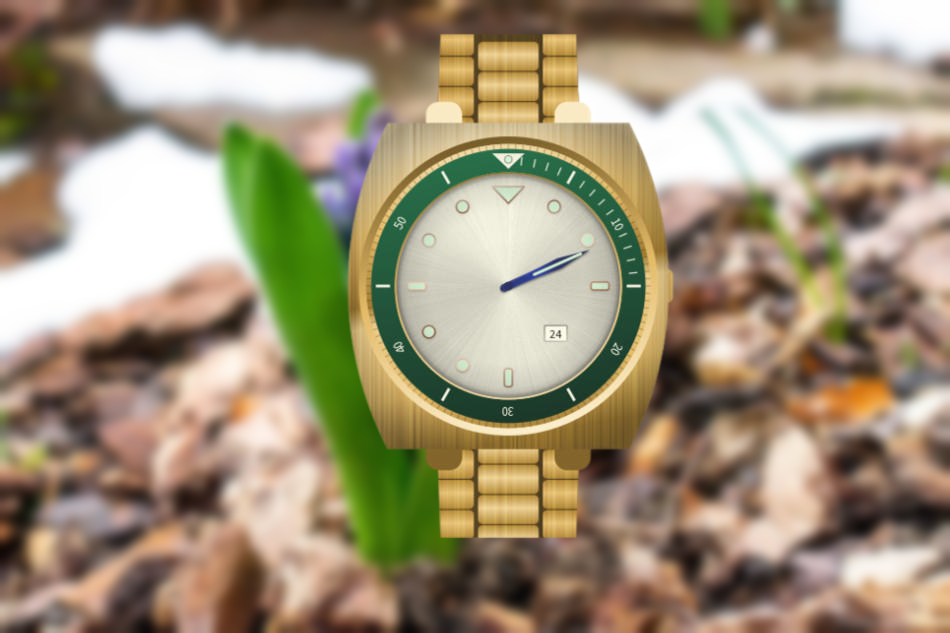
2:11
